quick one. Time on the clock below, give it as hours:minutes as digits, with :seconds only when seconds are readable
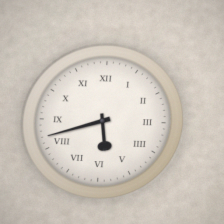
5:42
